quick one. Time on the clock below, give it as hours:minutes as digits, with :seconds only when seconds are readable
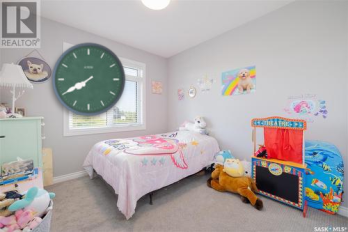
7:40
